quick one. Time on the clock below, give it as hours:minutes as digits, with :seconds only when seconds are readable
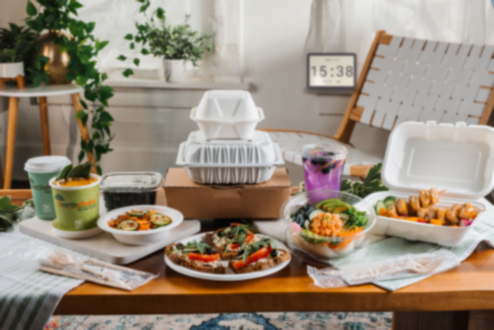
15:38
